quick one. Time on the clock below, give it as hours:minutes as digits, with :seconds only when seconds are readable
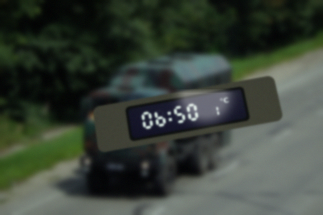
6:50
